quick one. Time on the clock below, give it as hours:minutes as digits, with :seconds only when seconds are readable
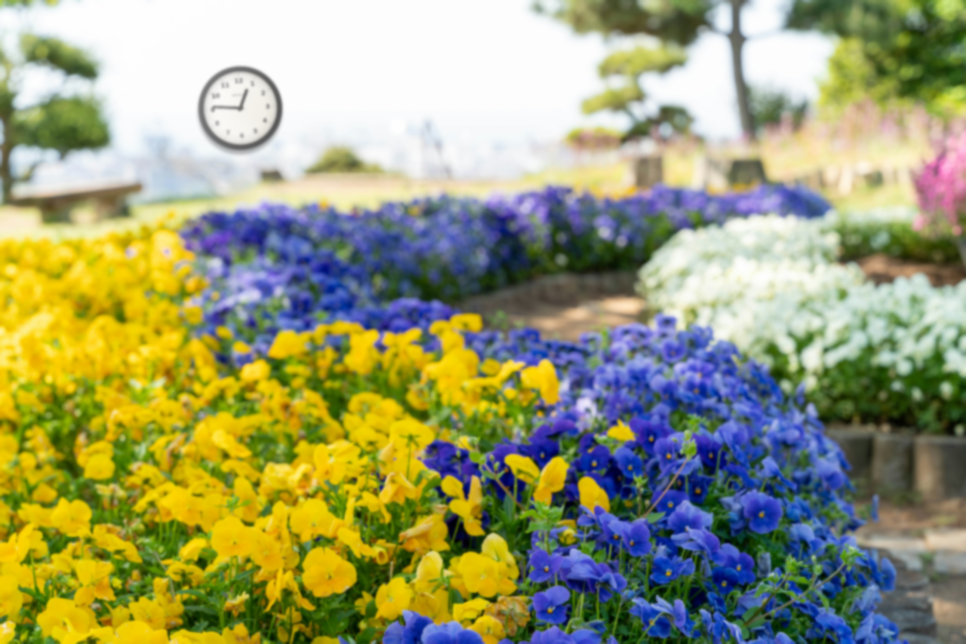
12:46
